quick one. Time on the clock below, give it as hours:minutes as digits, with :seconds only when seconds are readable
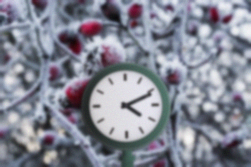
4:11
